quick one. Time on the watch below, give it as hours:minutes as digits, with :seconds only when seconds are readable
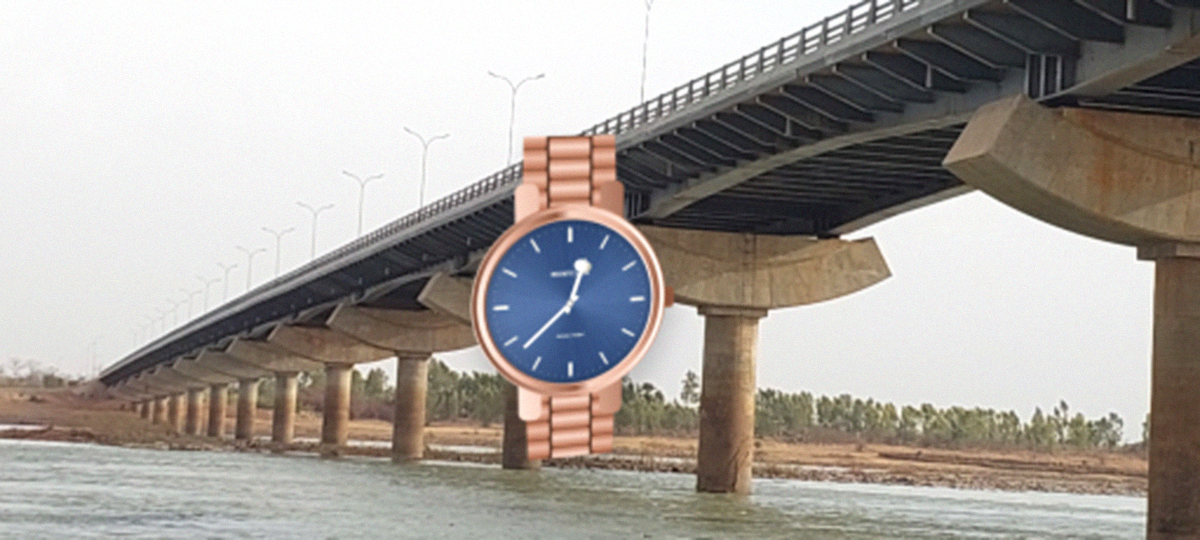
12:38
